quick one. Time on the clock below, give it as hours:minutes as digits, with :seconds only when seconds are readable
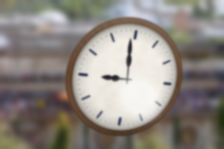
8:59
